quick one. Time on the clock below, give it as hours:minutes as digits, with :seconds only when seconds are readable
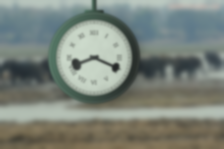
8:19
